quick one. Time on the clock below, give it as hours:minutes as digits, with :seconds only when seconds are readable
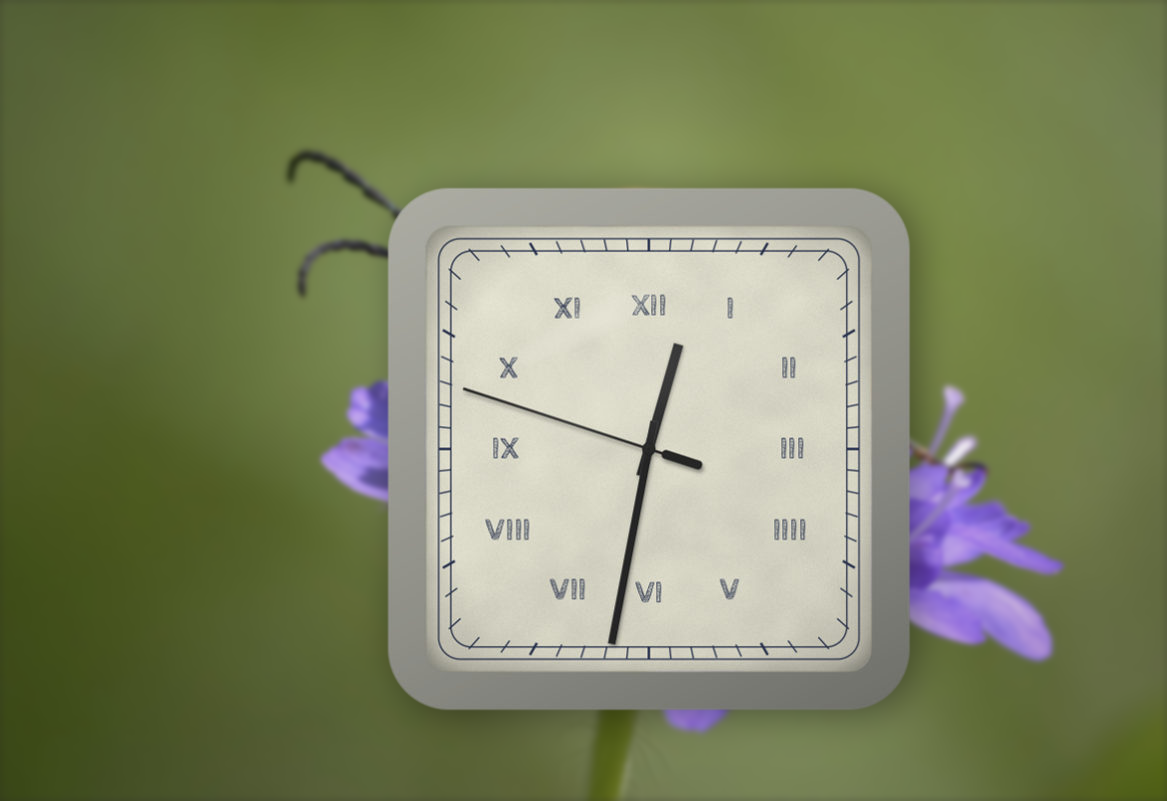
12:31:48
